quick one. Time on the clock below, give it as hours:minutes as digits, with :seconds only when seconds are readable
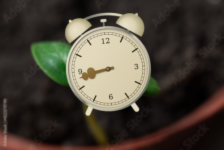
8:43
